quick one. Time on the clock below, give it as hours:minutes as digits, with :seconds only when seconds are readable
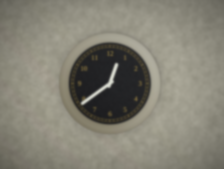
12:39
